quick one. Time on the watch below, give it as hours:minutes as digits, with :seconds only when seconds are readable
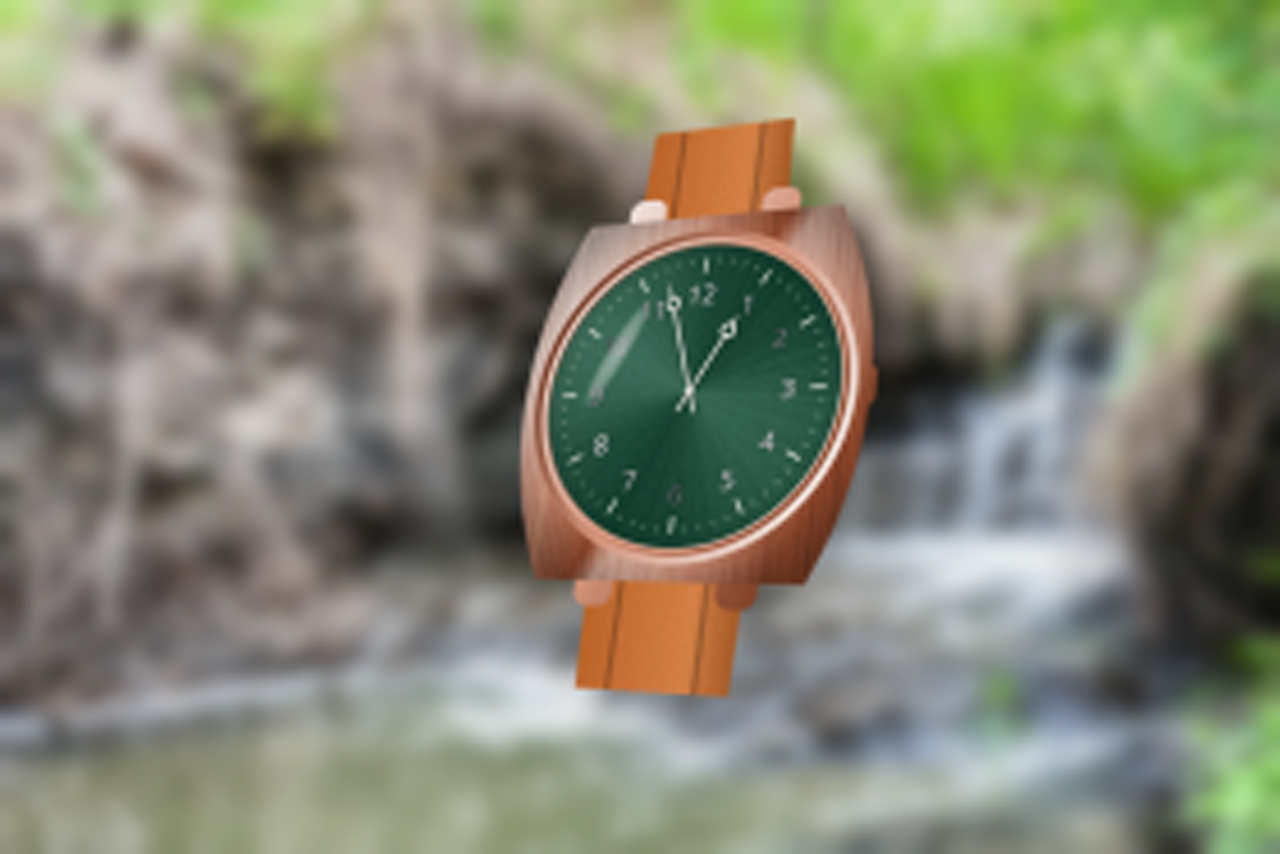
12:57
